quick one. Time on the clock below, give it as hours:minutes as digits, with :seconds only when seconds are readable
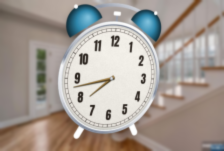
7:43
